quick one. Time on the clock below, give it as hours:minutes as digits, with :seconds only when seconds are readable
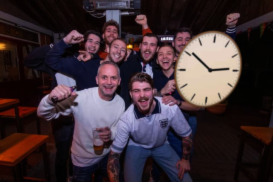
2:51
